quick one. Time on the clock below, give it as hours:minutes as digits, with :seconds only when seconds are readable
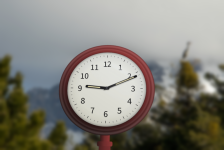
9:11
